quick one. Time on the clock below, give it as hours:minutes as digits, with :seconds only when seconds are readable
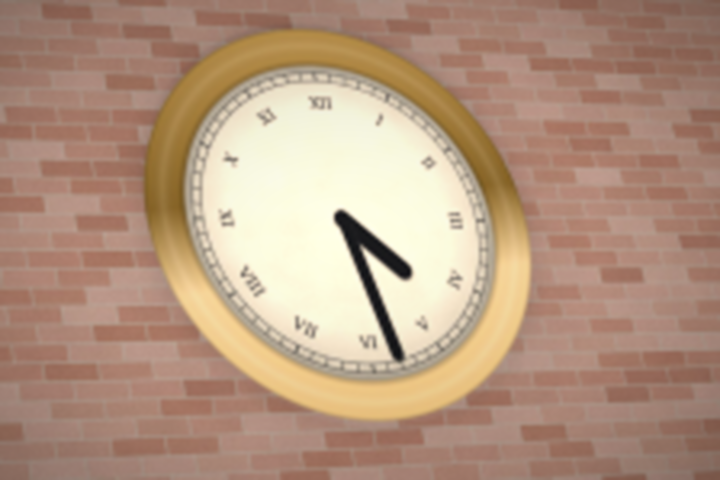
4:28
